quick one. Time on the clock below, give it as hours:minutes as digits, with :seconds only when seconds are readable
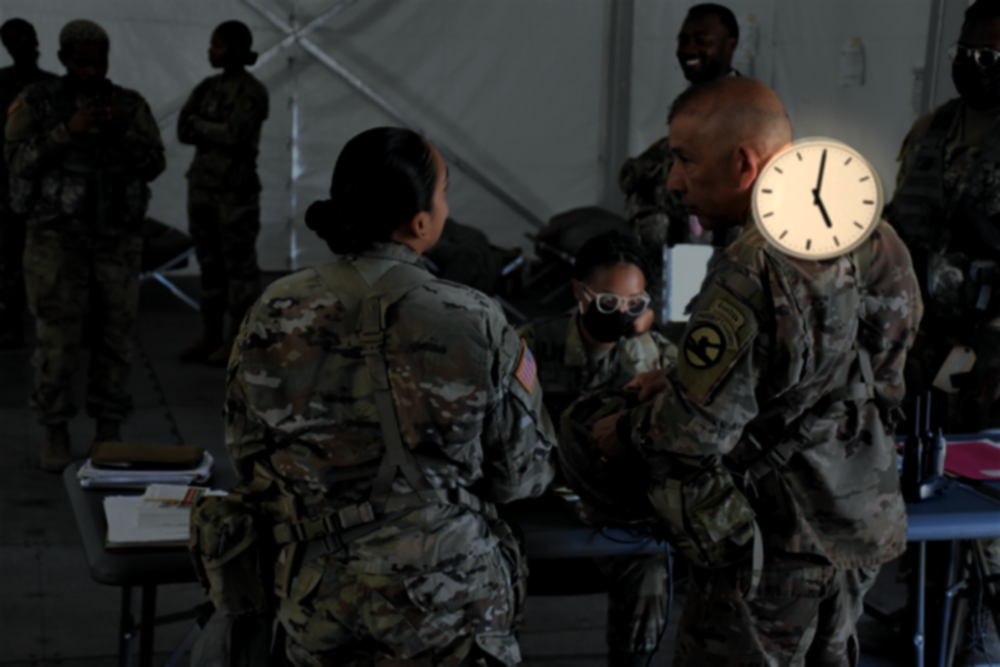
5:00
